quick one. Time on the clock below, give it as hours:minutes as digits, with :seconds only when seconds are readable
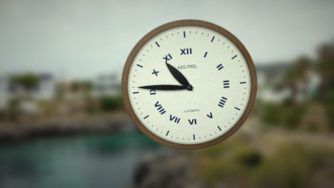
10:46
